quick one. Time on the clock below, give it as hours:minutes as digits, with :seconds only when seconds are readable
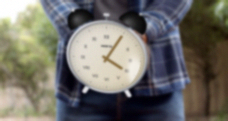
4:05
